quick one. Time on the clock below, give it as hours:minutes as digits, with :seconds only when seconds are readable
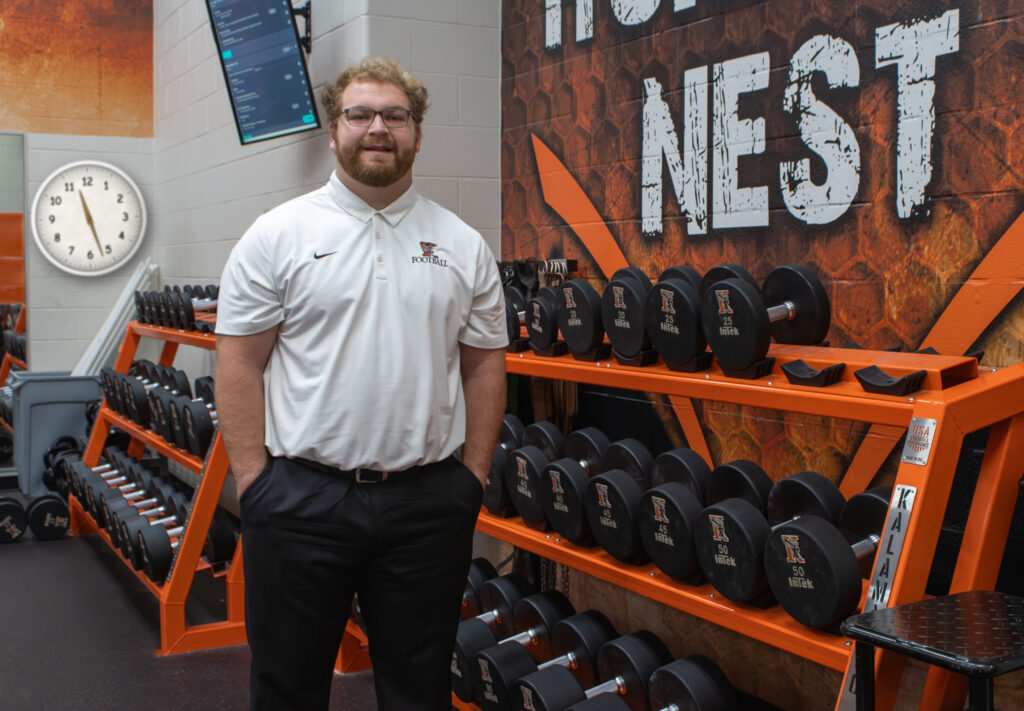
11:27
